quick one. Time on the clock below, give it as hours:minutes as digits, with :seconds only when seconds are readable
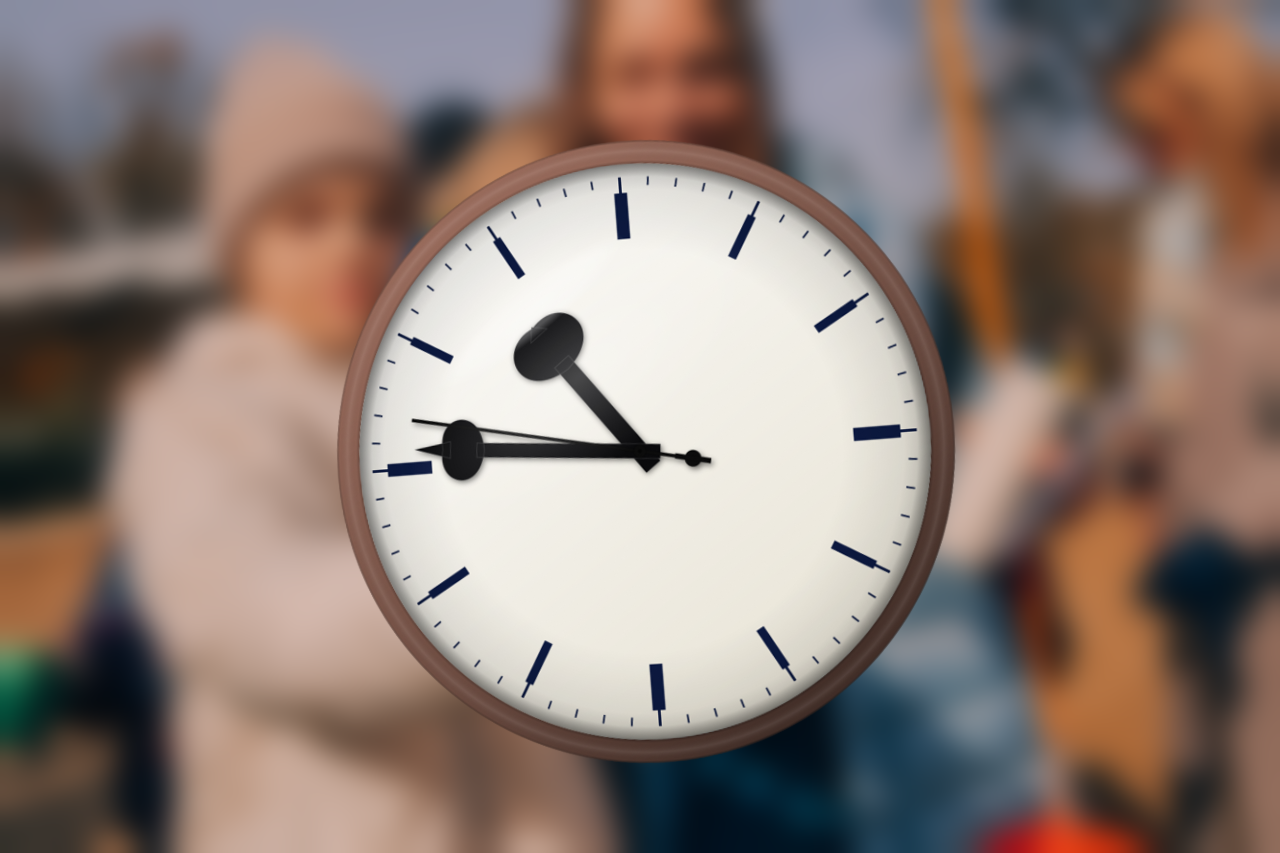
10:45:47
